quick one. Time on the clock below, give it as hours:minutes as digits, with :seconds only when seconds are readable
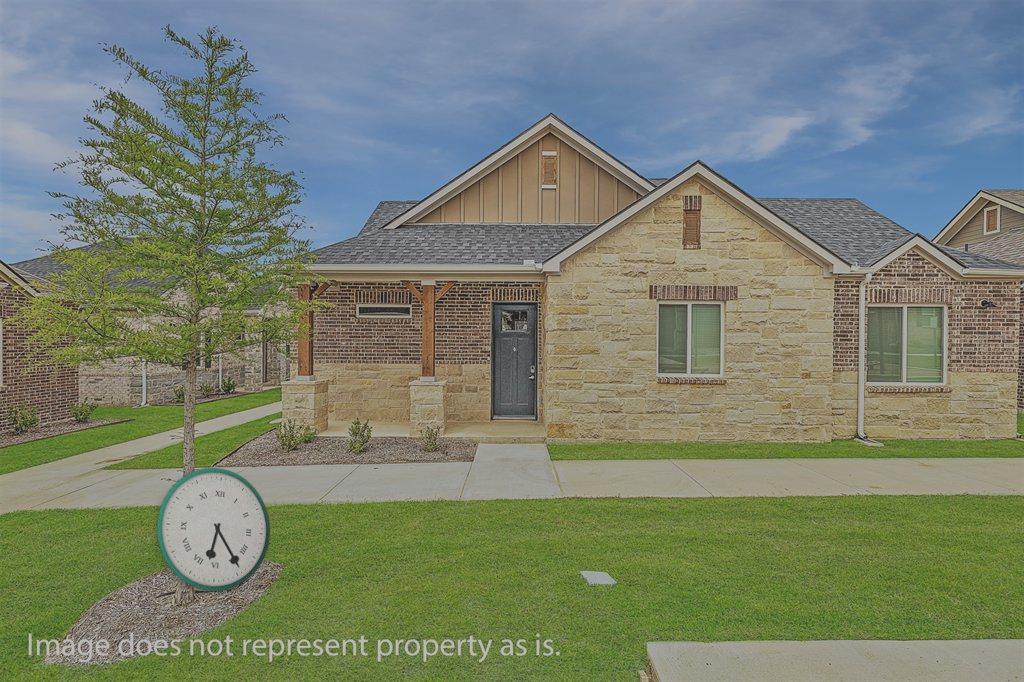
6:24
